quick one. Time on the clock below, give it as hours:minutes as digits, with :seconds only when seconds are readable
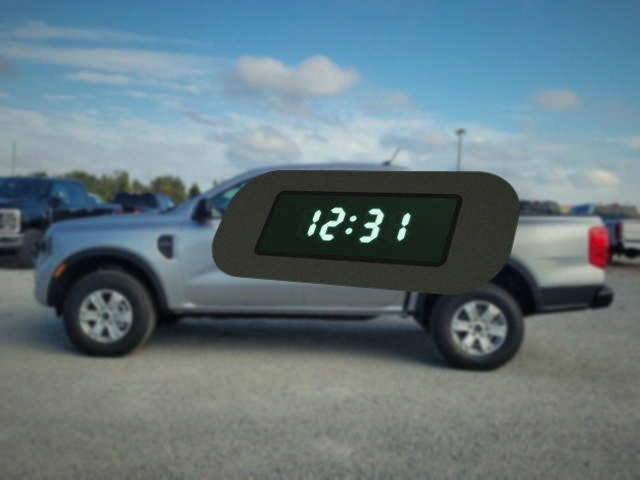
12:31
